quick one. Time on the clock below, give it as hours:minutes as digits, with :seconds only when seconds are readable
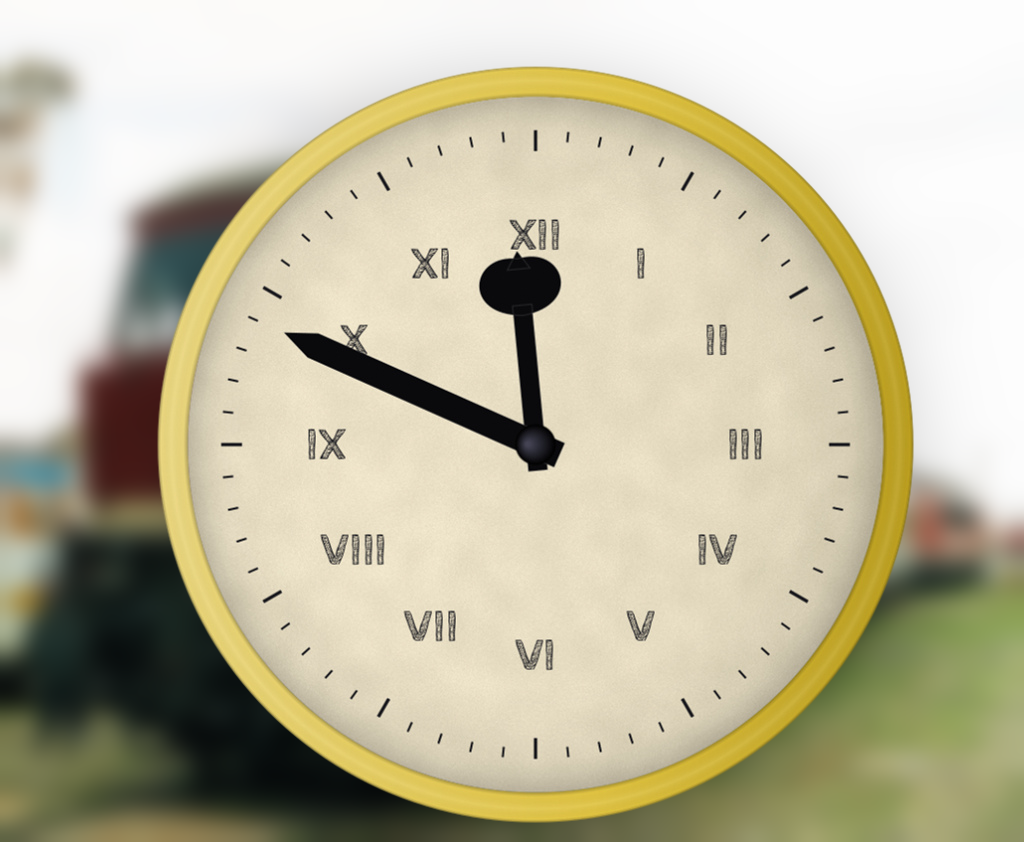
11:49
